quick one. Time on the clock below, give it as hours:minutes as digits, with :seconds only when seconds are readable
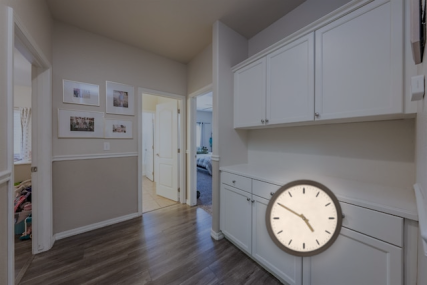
4:50
